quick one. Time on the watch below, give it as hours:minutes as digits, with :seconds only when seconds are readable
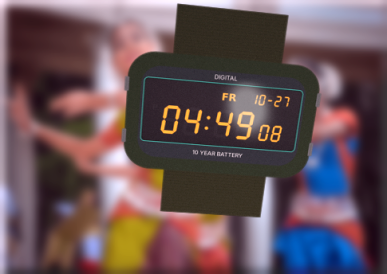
4:49:08
